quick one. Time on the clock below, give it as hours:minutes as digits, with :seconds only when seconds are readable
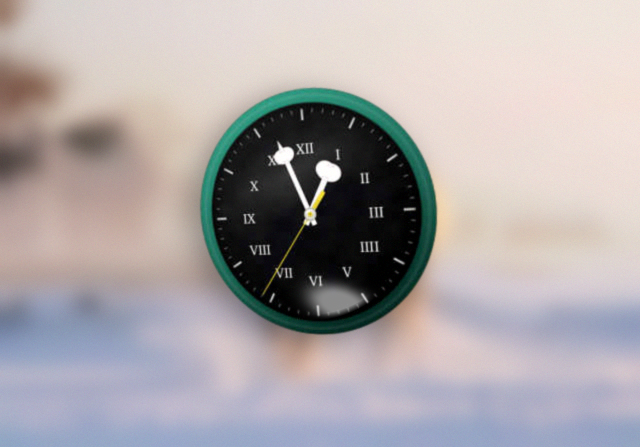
12:56:36
